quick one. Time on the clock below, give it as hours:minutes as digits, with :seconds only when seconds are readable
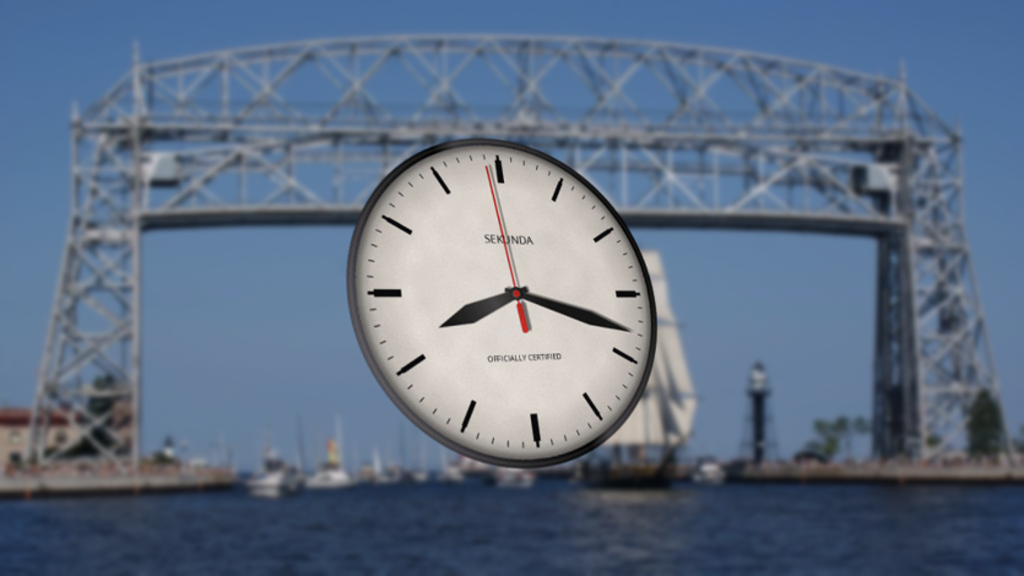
8:17:59
